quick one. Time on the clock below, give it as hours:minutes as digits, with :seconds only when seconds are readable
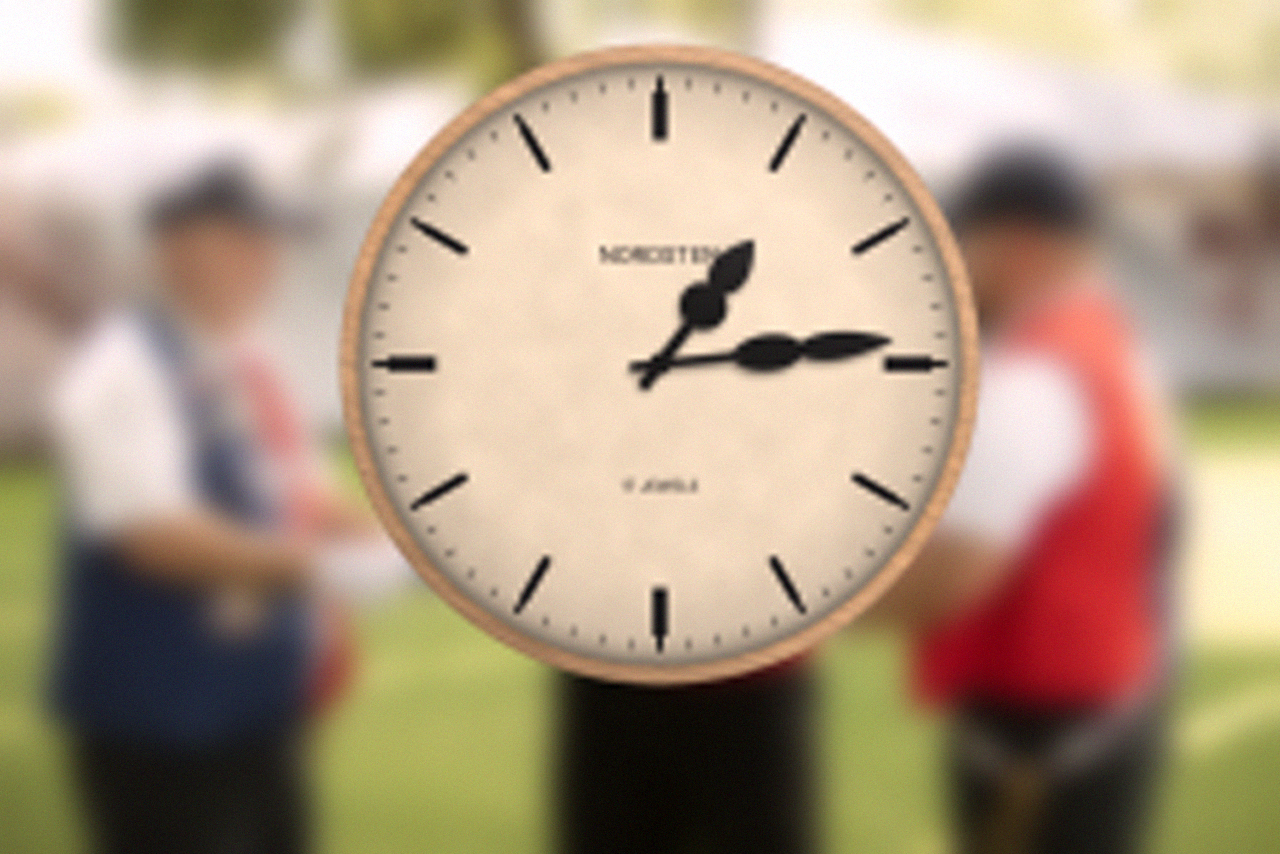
1:14
